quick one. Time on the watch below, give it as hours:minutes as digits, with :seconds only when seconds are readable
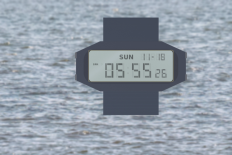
5:55:26
